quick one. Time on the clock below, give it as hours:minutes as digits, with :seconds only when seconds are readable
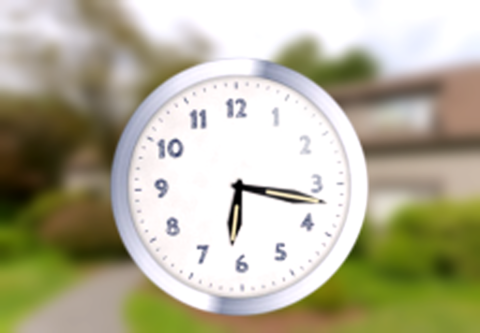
6:17
